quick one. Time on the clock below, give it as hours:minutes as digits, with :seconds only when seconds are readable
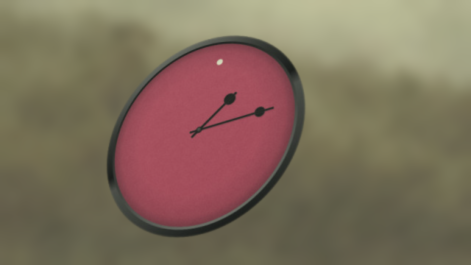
1:12
